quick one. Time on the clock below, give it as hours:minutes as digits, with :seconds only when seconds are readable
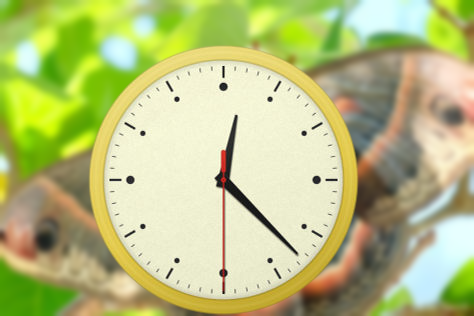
12:22:30
